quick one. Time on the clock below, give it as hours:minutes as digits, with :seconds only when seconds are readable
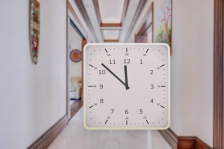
11:52
